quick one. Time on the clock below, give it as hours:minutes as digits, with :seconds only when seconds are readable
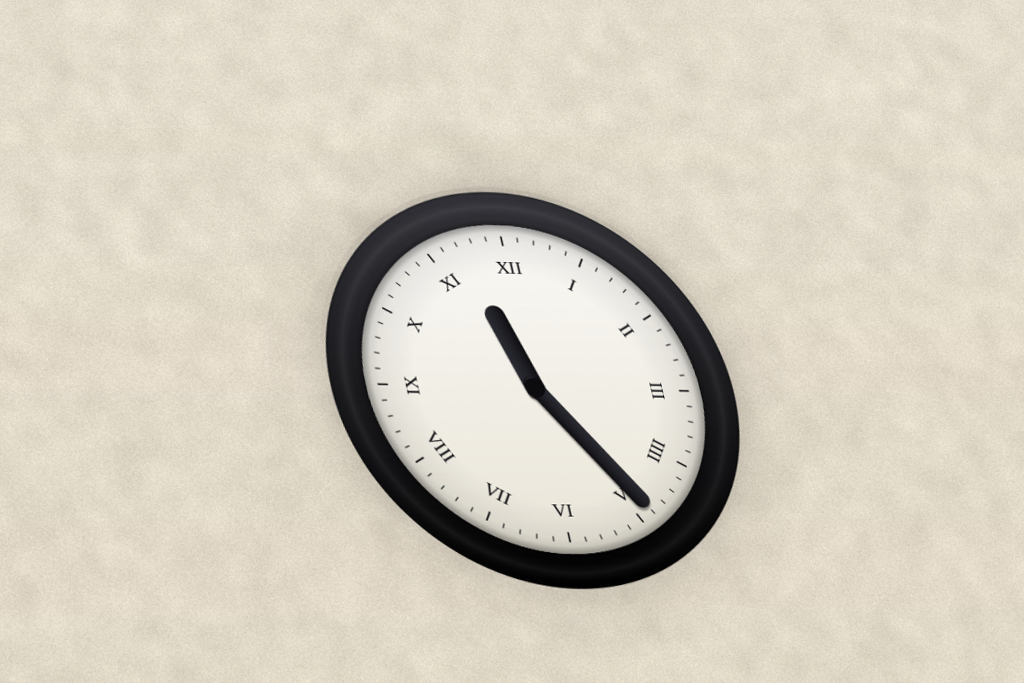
11:24
